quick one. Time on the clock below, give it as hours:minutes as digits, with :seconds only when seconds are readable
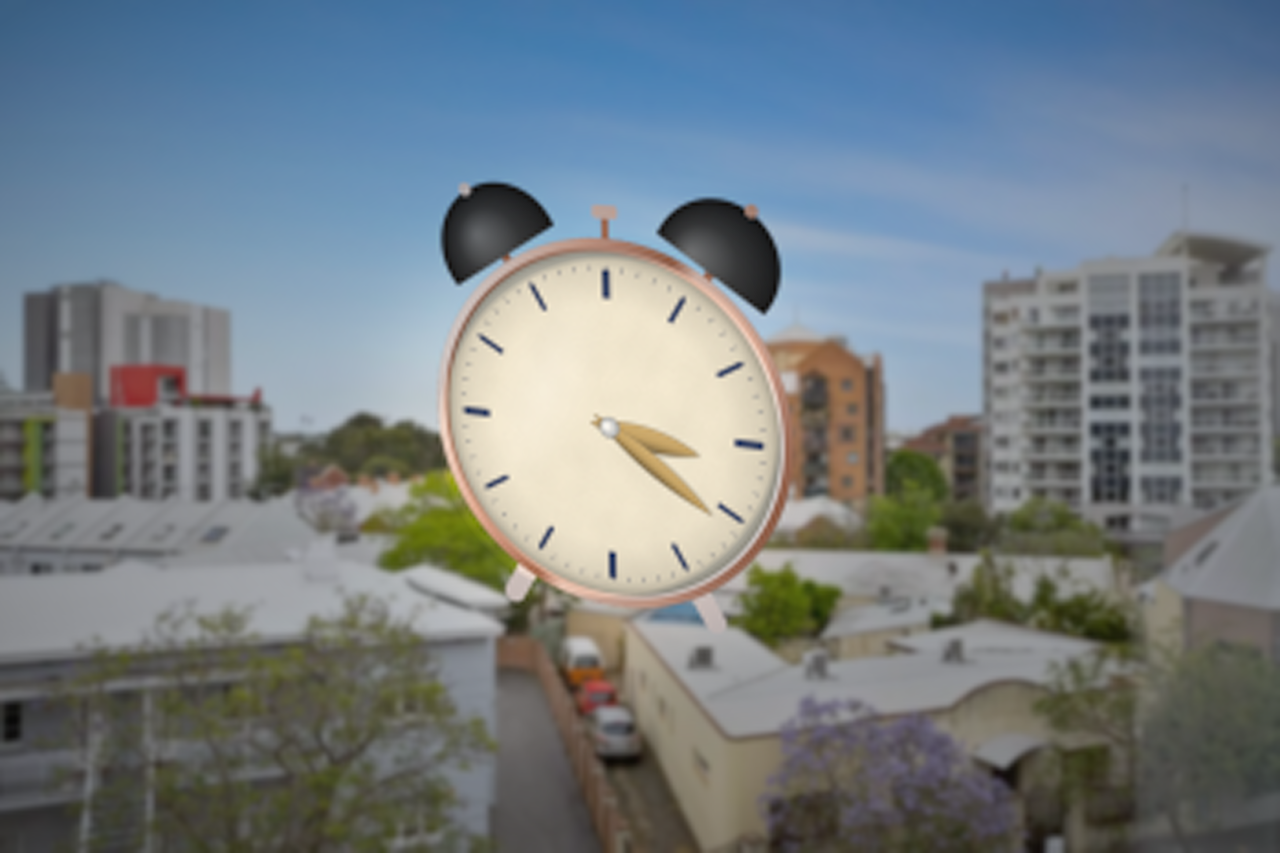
3:21
